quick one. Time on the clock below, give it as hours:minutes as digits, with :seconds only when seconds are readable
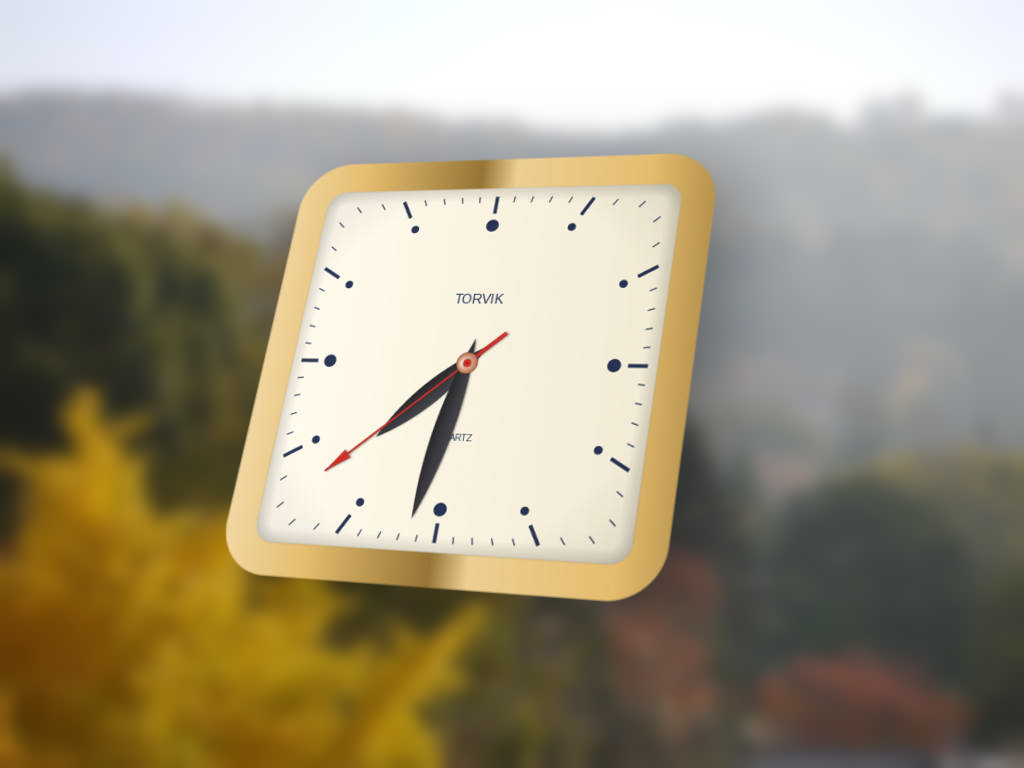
7:31:38
